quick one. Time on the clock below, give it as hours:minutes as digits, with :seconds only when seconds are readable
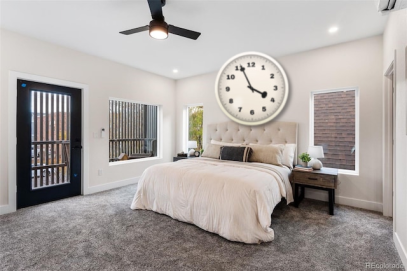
3:56
